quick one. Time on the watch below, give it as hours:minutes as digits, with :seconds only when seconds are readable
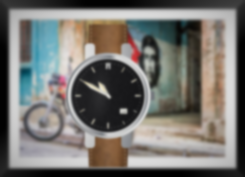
10:50
